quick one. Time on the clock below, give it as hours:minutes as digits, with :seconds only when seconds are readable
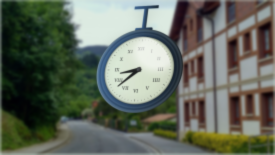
8:38
